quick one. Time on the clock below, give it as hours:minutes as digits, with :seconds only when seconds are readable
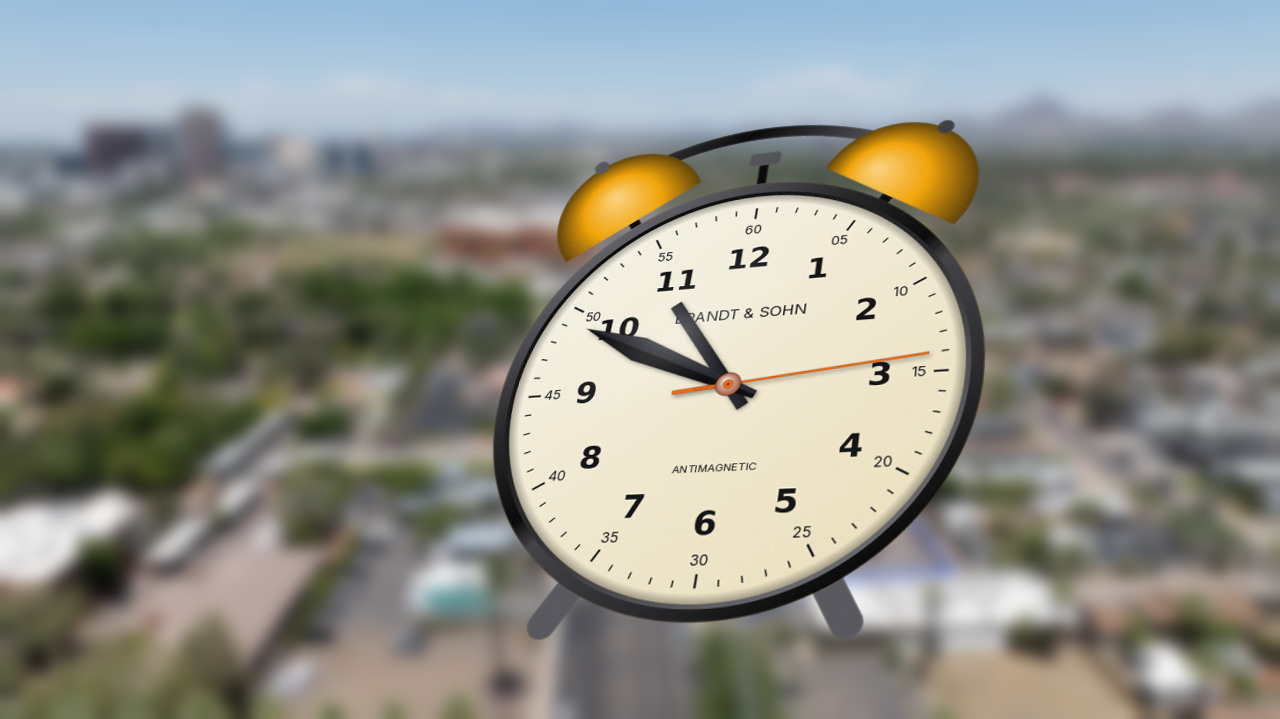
10:49:14
